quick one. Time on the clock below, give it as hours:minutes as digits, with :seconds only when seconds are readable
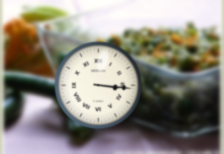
3:16
